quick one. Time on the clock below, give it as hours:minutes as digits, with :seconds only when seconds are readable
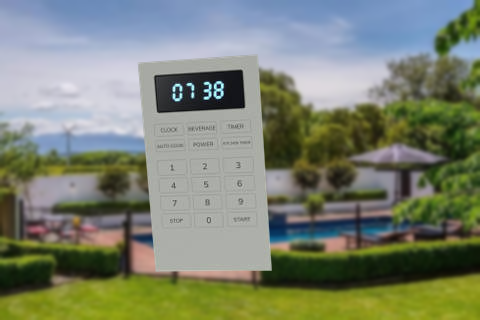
7:38
